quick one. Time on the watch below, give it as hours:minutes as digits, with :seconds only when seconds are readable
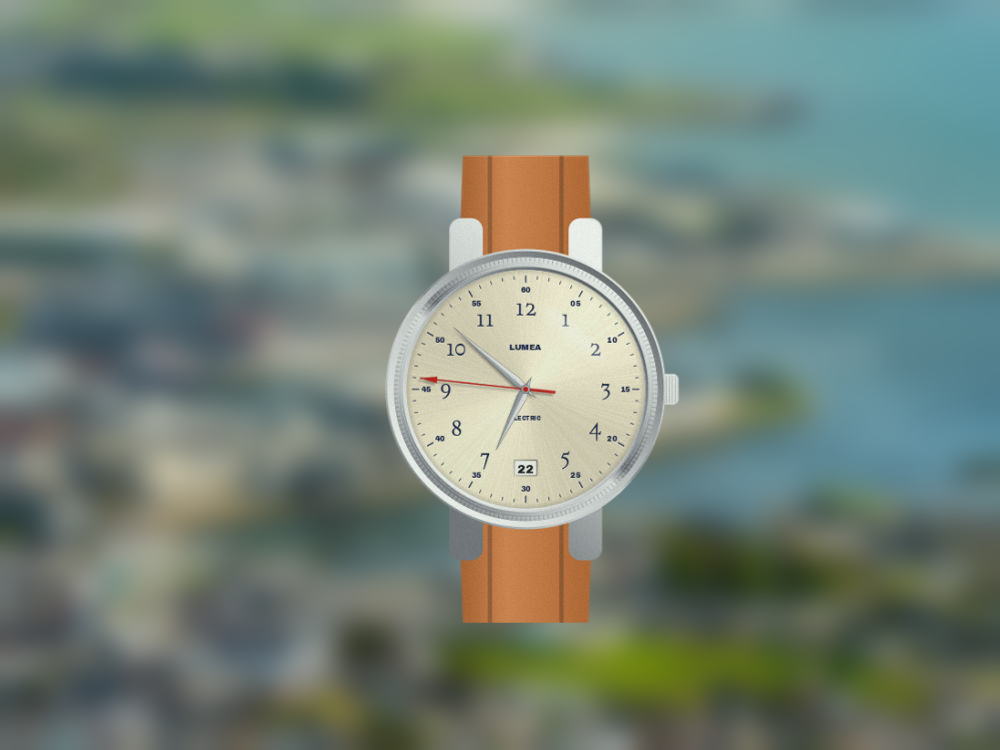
6:51:46
